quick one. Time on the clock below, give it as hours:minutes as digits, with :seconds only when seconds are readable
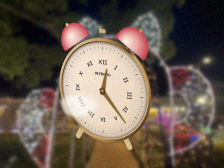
12:23
